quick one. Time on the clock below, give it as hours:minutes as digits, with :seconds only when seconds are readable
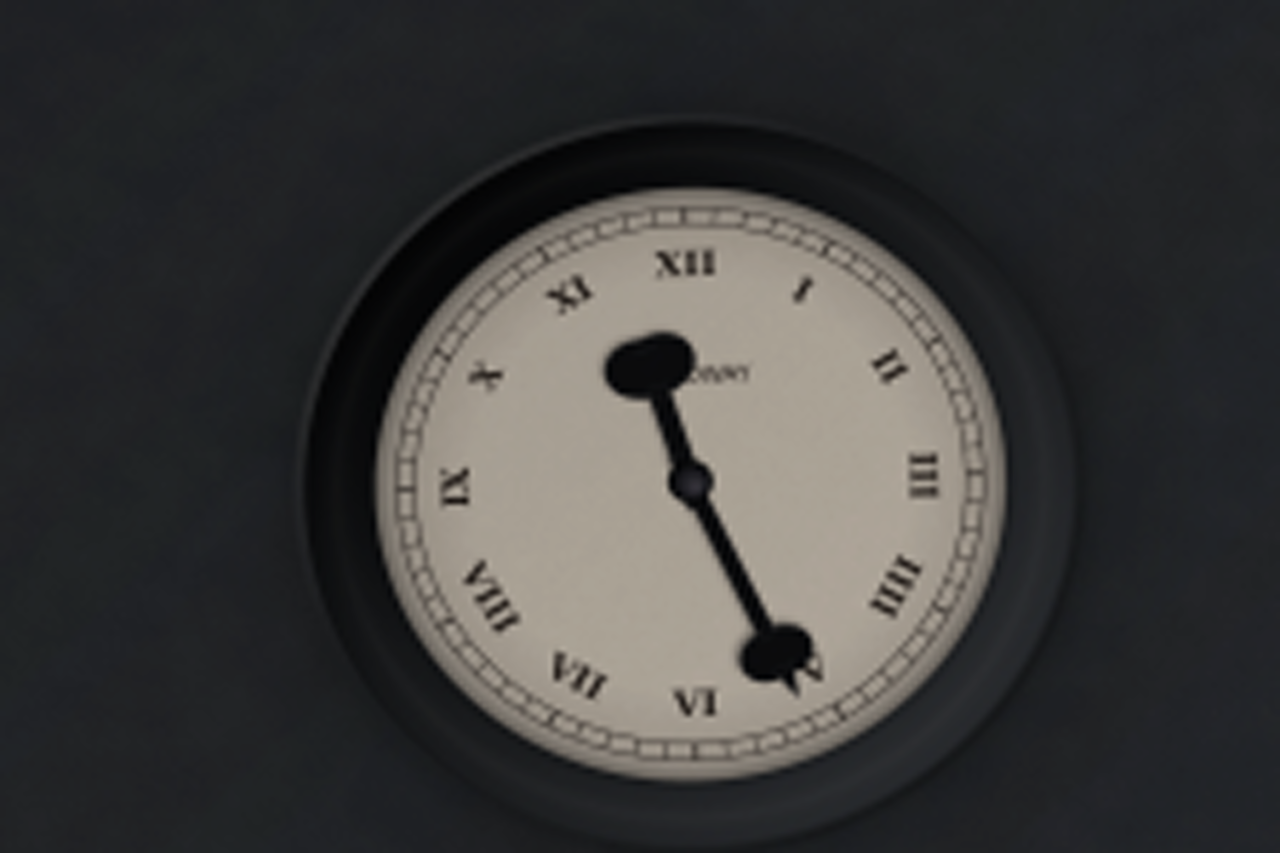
11:26
